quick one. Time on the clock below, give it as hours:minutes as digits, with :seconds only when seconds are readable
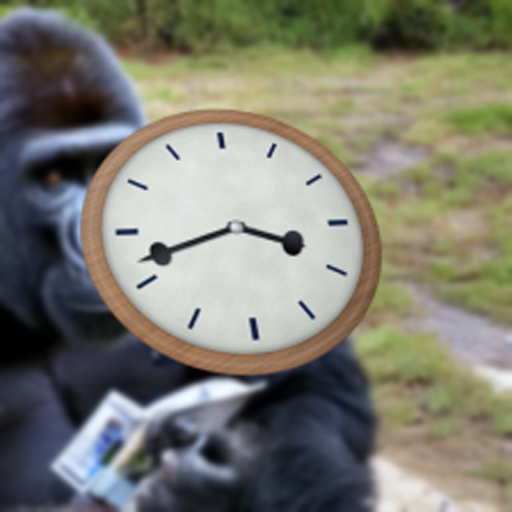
3:42
